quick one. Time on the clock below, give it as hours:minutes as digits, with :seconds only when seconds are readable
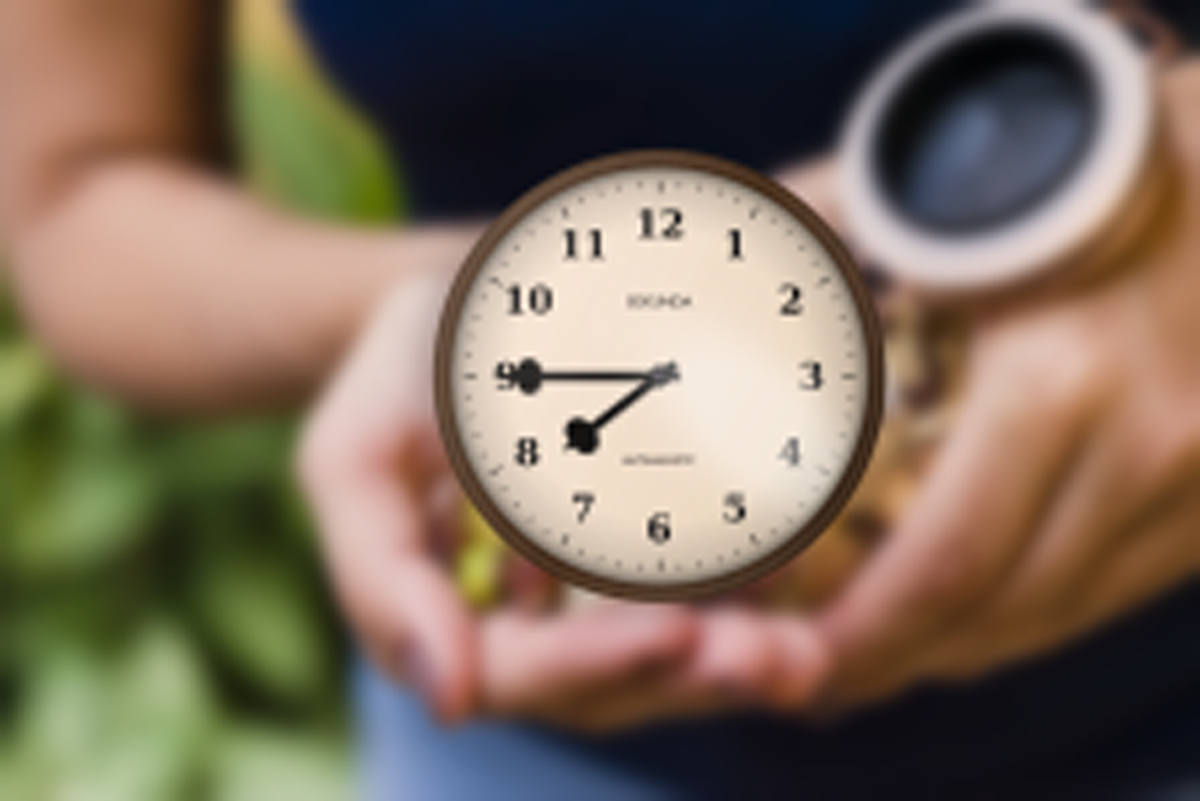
7:45
